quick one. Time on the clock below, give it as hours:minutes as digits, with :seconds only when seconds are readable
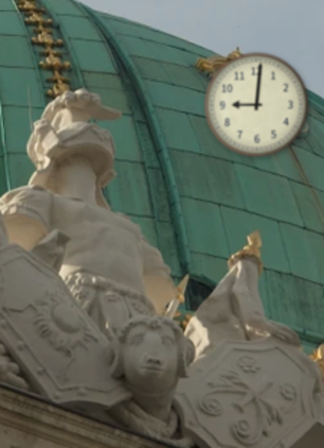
9:01
